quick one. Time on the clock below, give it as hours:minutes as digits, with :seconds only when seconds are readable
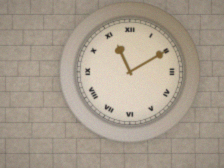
11:10
